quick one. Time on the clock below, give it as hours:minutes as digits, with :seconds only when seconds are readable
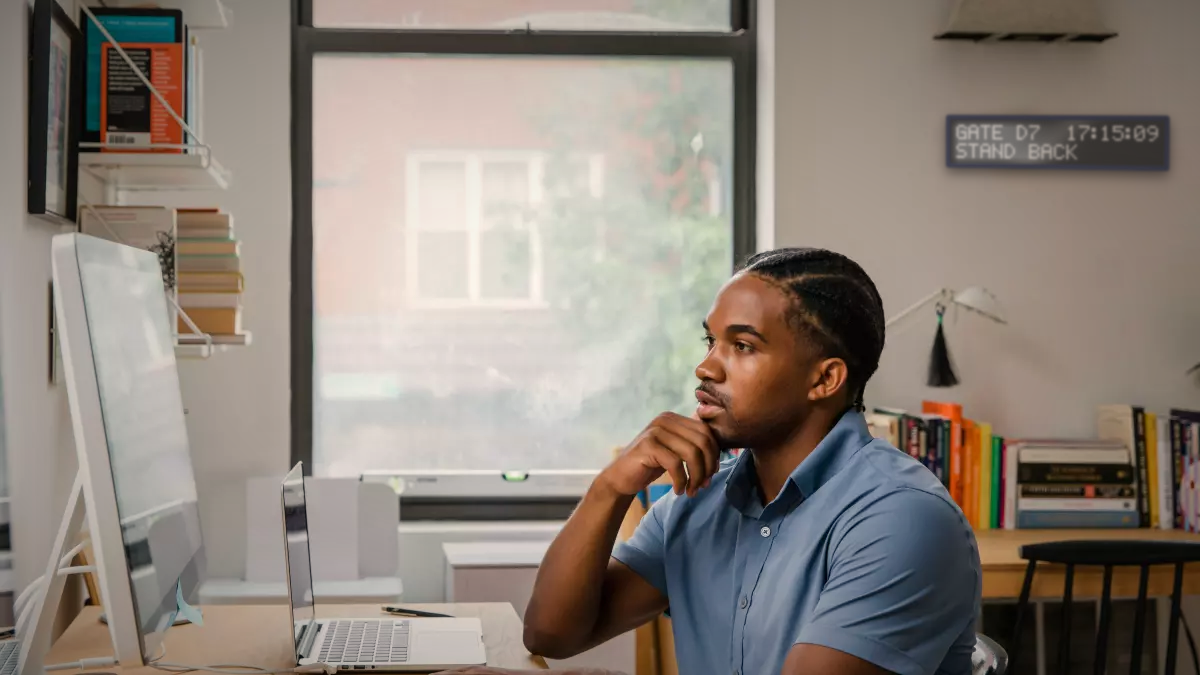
17:15:09
